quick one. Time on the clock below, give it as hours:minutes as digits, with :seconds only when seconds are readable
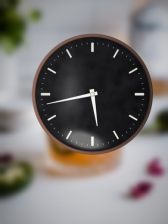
5:43
